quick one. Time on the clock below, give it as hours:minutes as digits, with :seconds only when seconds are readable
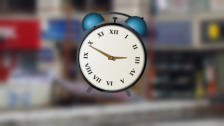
2:49
